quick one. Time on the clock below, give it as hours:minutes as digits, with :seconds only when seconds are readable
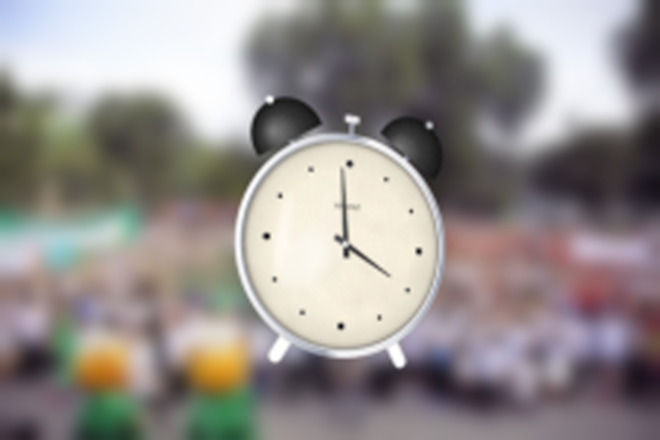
3:59
